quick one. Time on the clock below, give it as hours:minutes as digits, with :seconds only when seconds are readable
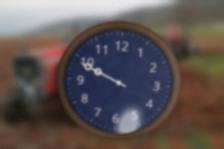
9:49
